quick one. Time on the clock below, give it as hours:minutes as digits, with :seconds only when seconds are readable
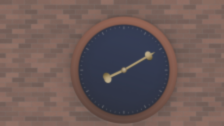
8:10
